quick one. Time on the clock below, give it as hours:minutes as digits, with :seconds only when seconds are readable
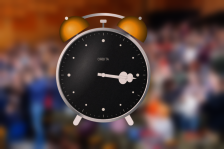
3:16
